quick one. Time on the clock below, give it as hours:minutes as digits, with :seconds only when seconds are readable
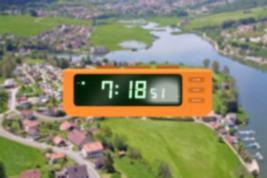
7:18
